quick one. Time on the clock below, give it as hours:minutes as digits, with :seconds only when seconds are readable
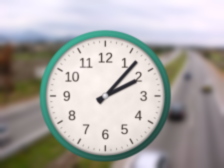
2:07
